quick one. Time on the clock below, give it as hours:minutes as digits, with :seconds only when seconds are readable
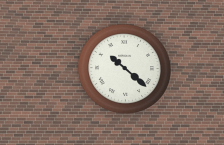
10:22
